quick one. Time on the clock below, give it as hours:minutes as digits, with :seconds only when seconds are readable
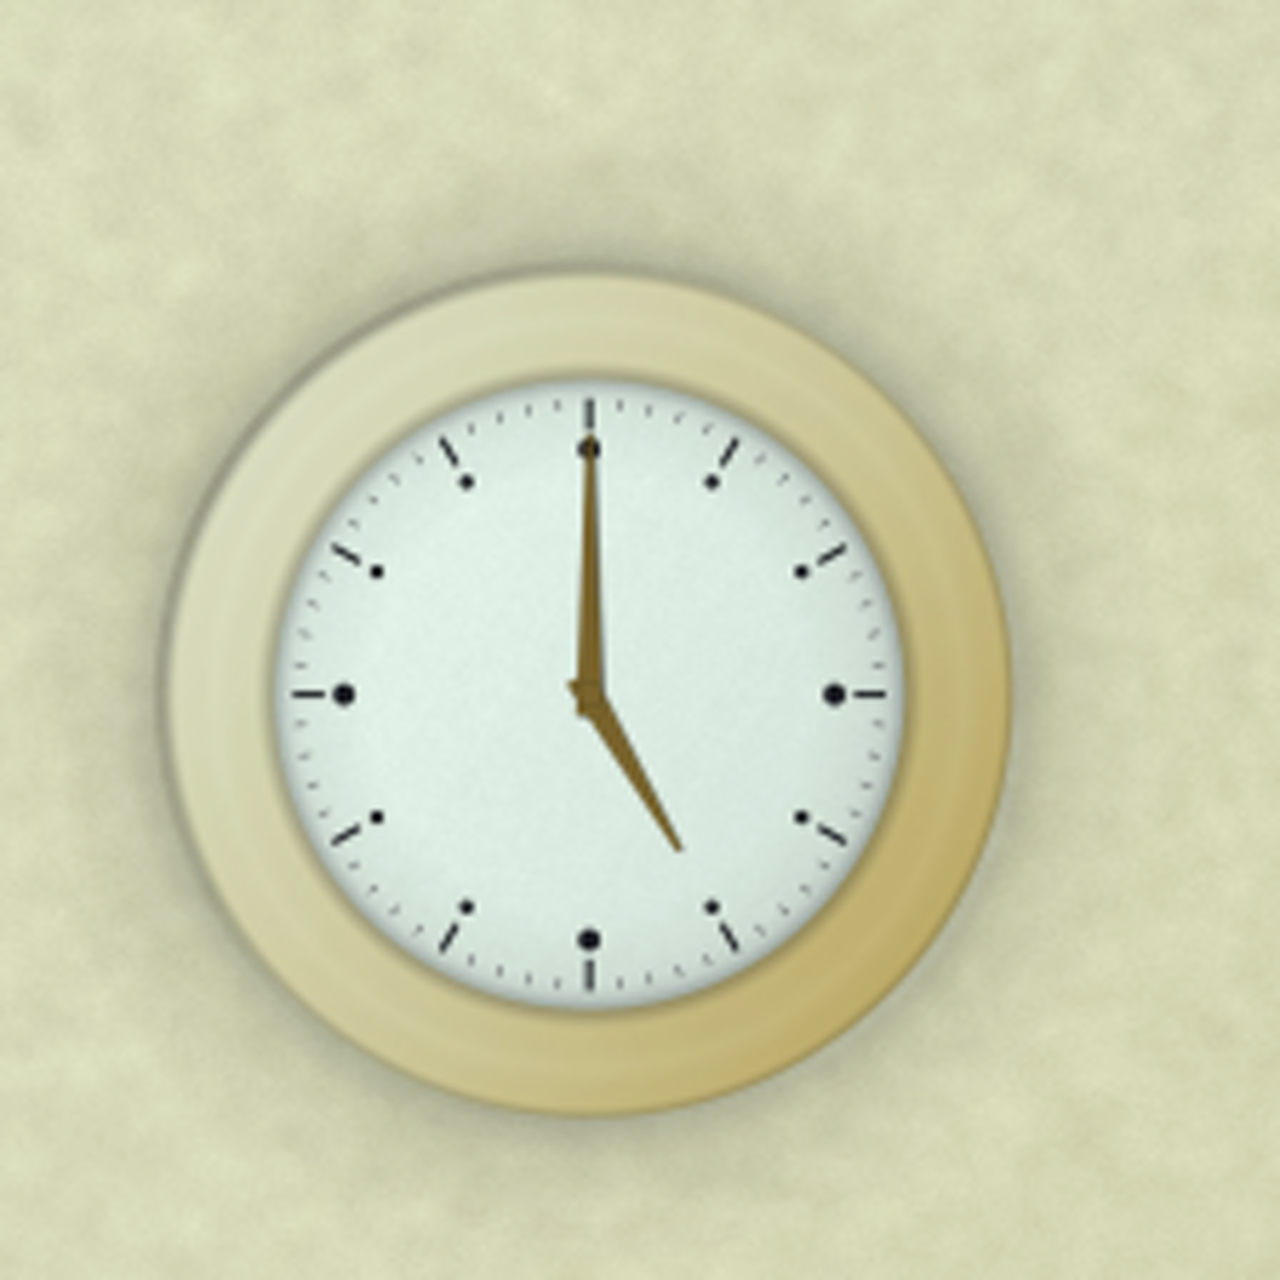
5:00
